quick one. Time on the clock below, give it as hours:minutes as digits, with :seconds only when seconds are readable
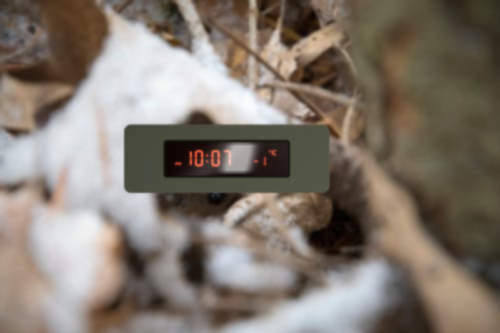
10:07
